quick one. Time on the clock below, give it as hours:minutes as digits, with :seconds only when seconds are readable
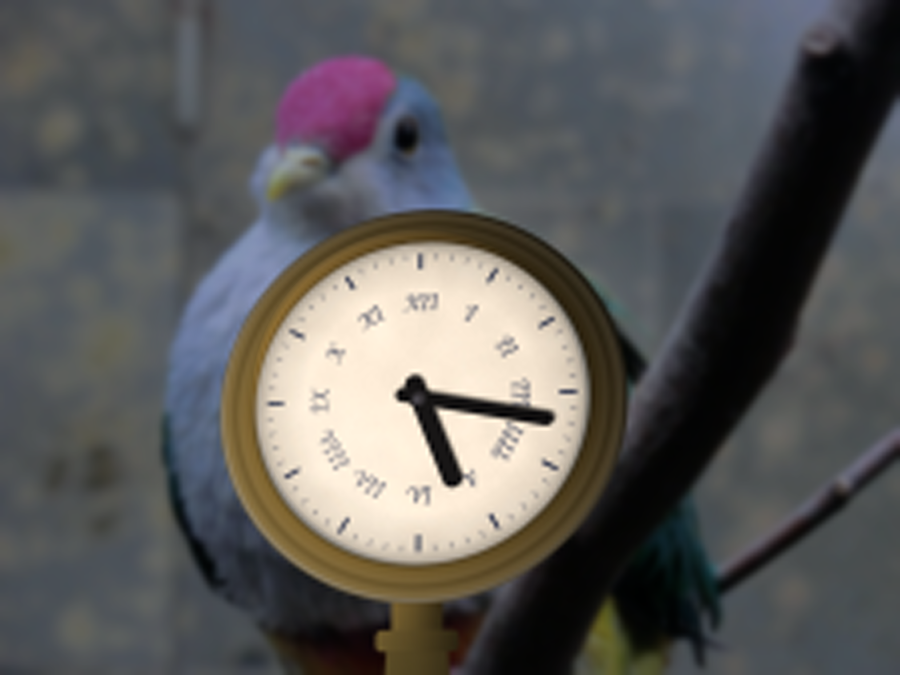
5:17
